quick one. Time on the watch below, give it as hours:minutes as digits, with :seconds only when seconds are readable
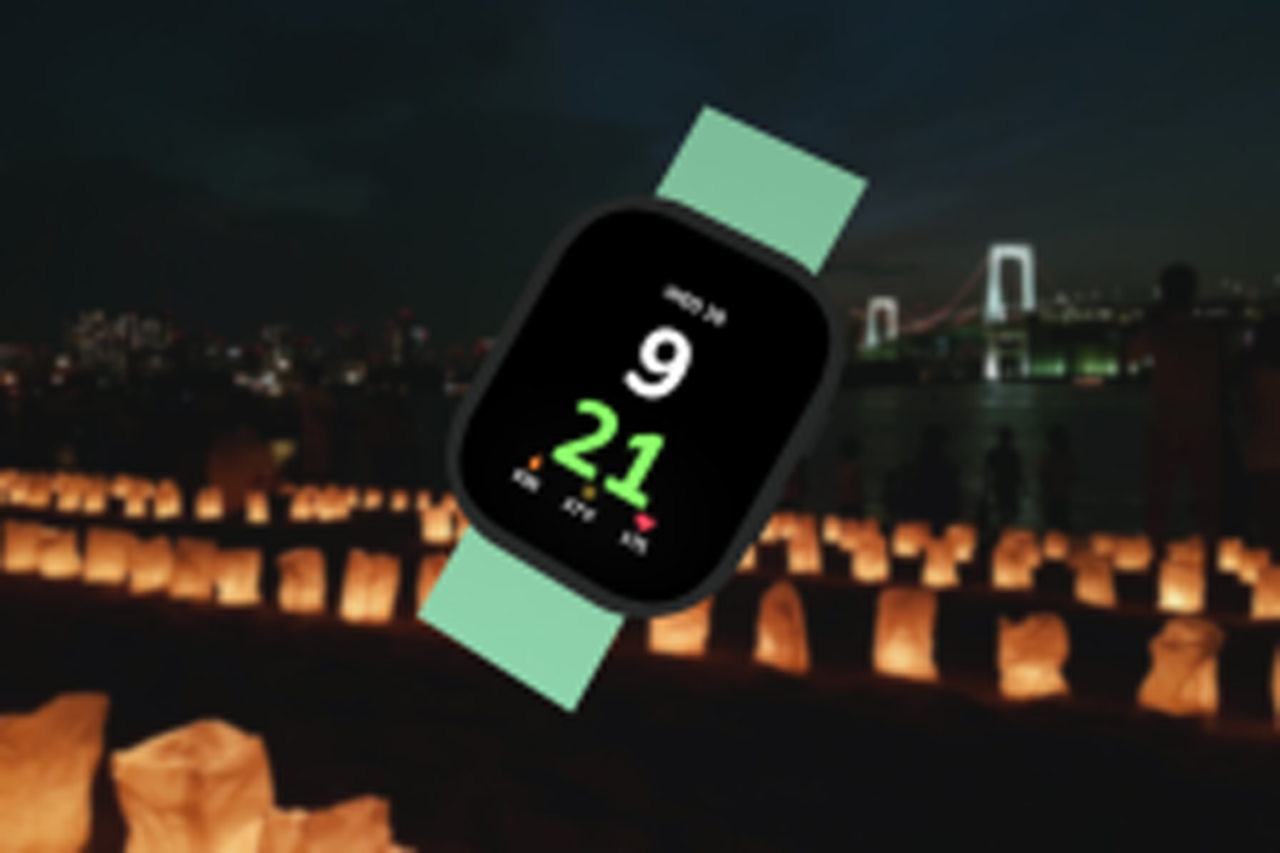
9:21
